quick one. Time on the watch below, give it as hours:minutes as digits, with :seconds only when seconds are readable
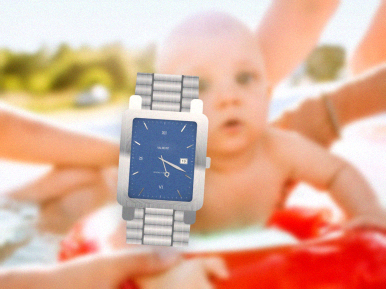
5:19
